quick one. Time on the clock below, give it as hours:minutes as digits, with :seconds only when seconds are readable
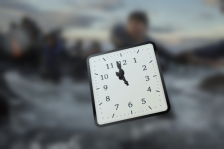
10:58
